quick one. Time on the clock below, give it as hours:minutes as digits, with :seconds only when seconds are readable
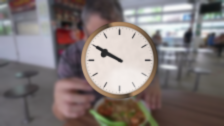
9:50
